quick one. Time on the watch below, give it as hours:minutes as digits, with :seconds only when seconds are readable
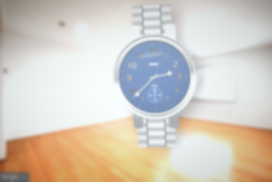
2:38
